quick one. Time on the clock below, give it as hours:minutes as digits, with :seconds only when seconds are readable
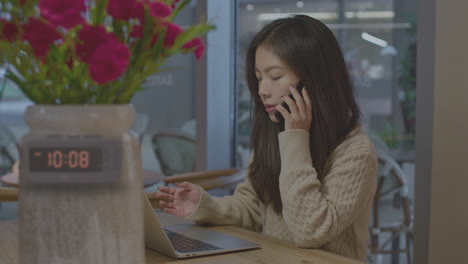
10:08
